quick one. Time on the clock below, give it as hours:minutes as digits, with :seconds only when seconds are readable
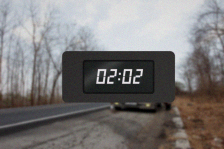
2:02
